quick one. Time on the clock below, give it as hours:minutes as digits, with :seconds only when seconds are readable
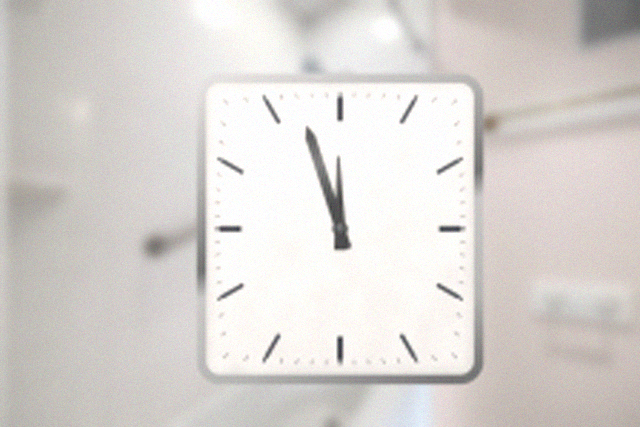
11:57
